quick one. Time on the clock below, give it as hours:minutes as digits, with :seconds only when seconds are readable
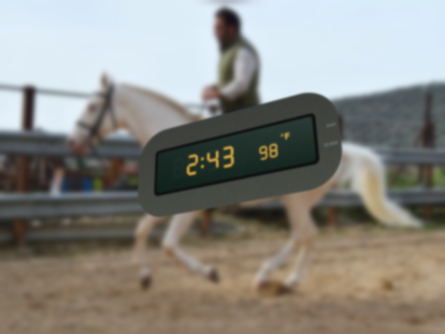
2:43
